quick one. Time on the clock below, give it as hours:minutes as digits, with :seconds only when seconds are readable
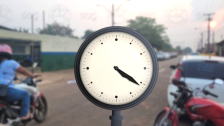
4:21
